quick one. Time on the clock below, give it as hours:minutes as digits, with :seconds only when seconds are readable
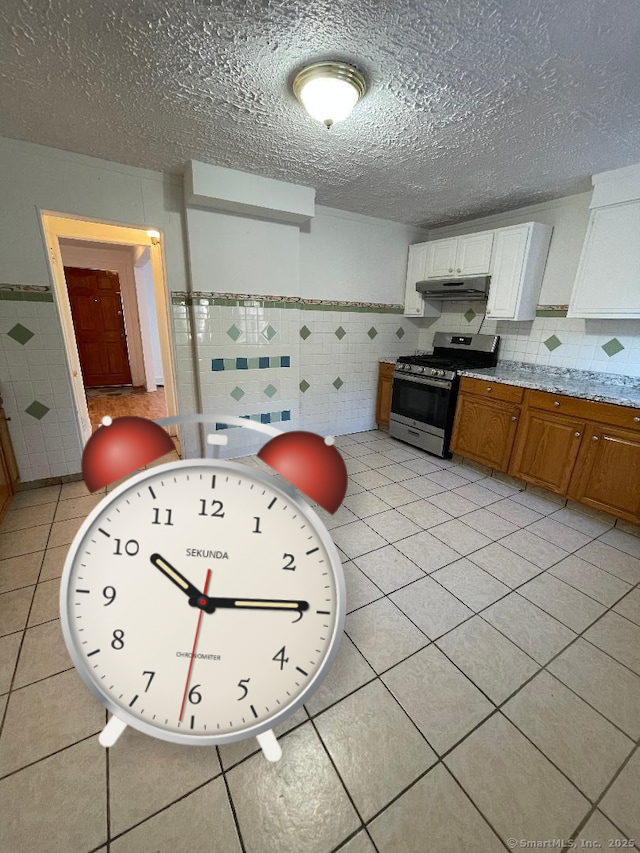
10:14:31
